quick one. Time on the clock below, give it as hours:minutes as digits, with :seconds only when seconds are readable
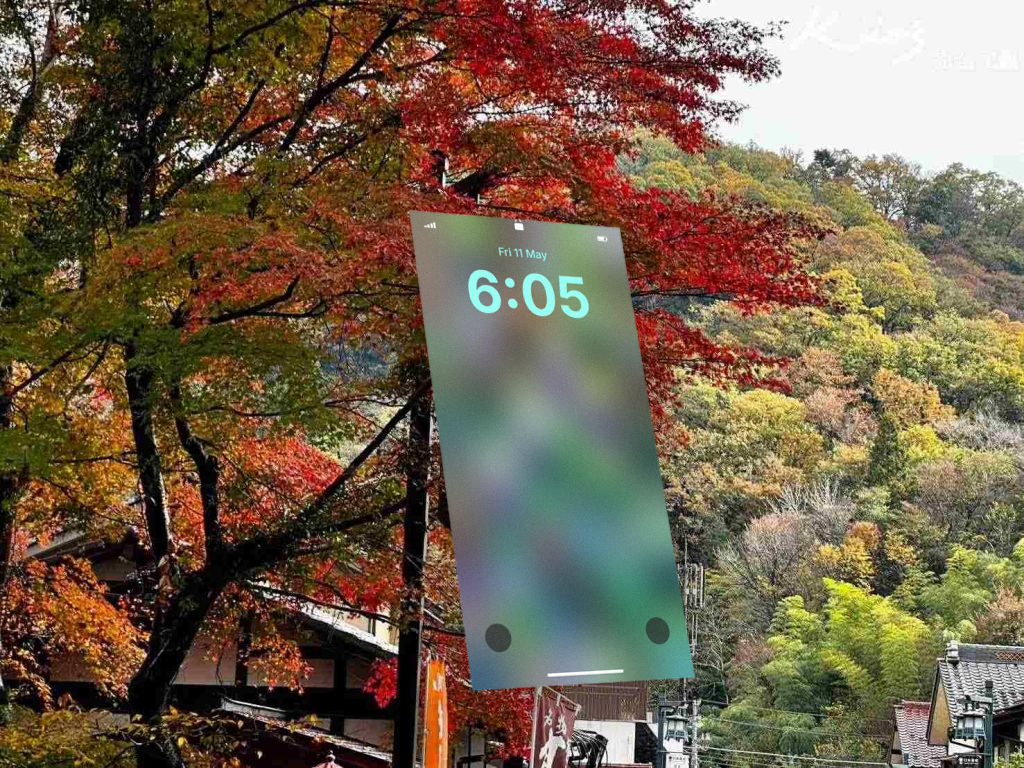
6:05
